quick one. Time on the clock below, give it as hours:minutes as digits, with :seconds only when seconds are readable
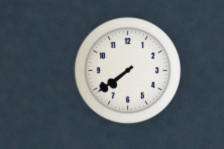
7:39
